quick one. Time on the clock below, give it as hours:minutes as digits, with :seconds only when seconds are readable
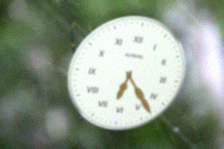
6:23
